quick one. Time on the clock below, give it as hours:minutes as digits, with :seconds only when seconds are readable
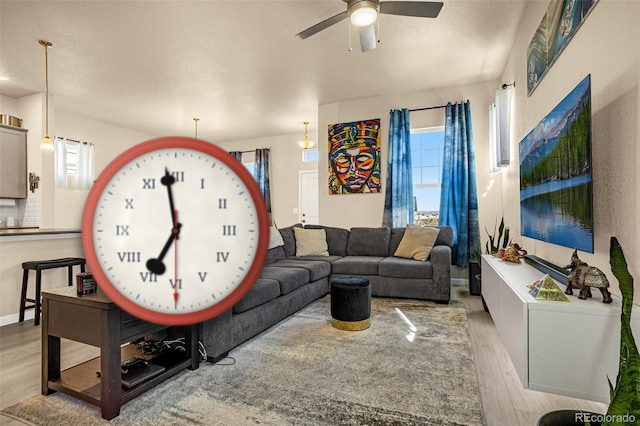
6:58:30
